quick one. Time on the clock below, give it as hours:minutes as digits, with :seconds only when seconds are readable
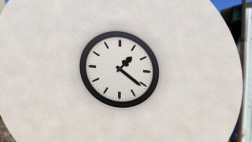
1:21
